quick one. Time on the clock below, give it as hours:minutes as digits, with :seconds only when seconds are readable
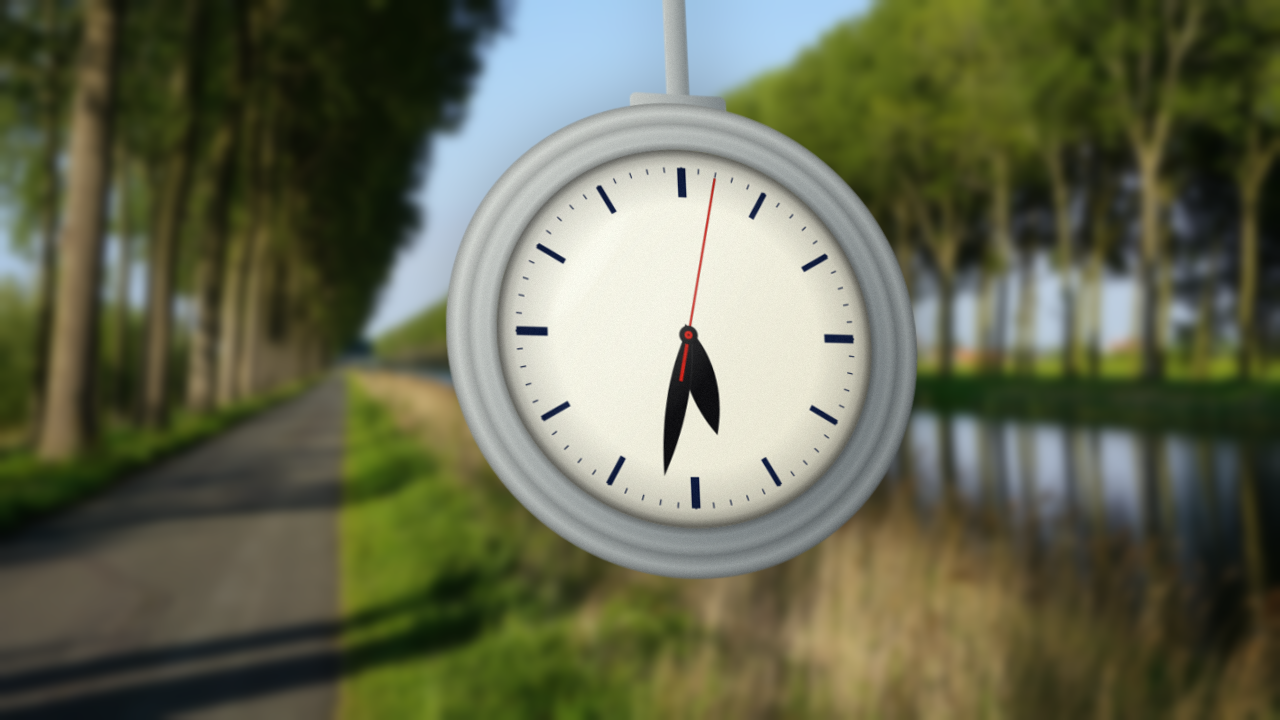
5:32:02
